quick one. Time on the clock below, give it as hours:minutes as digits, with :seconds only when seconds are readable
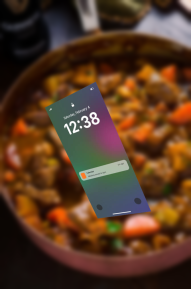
12:38
